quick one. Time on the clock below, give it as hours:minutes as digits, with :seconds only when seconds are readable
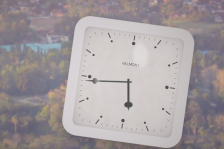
5:44
